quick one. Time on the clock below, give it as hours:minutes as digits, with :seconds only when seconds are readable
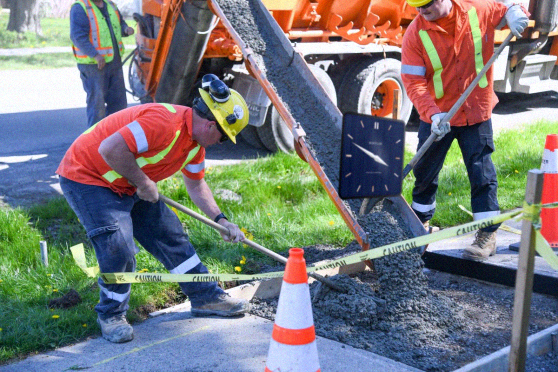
3:49
